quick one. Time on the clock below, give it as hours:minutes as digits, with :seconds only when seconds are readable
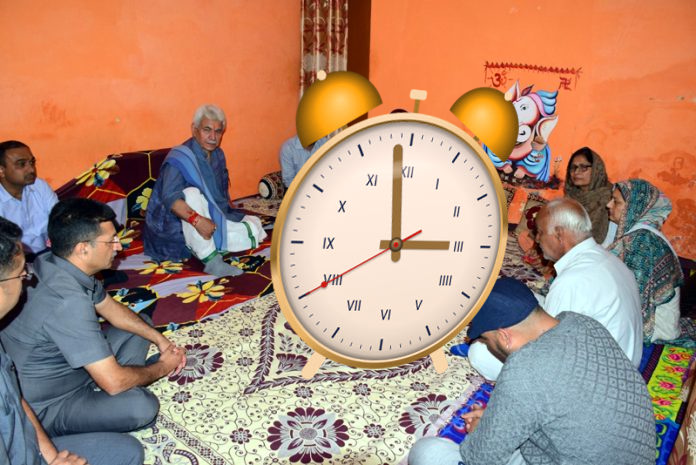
2:58:40
